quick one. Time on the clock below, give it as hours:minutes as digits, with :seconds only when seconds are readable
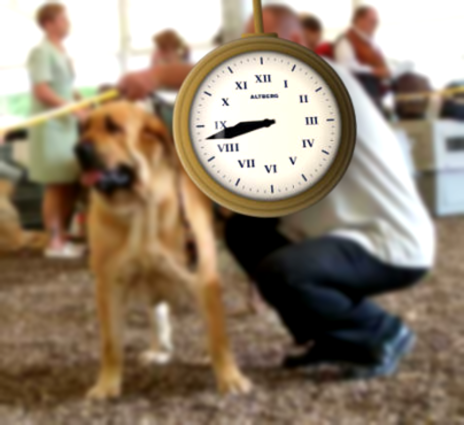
8:43
